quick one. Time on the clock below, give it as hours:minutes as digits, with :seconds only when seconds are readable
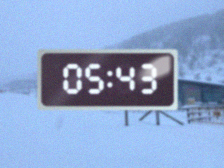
5:43
